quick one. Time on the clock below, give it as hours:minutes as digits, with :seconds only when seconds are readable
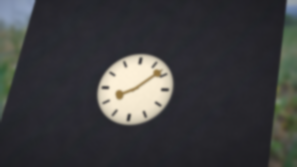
8:08
